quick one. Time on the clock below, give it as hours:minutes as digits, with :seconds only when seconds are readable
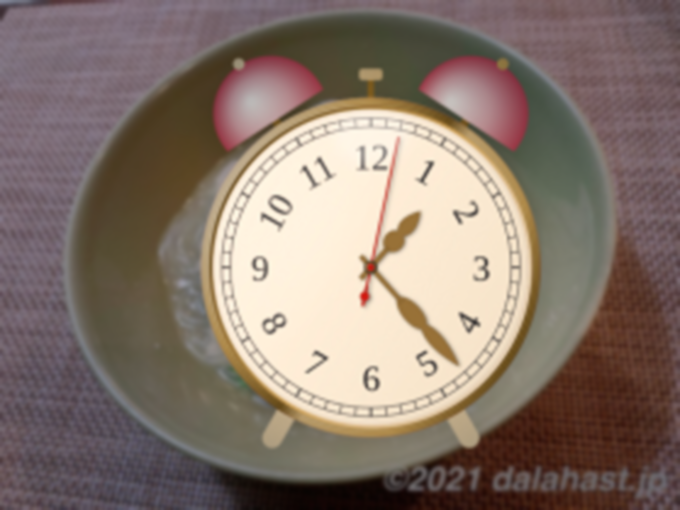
1:23:02
